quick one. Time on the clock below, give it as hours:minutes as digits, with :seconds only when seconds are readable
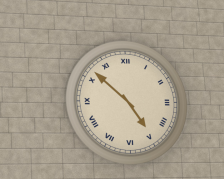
4:52
